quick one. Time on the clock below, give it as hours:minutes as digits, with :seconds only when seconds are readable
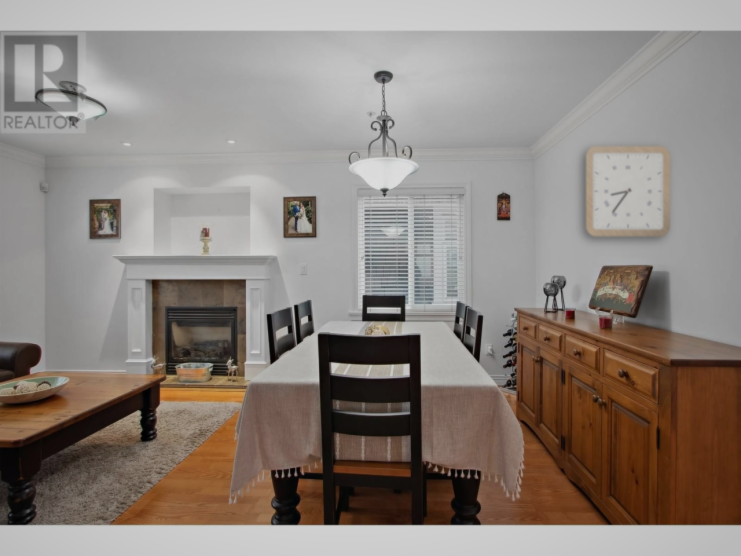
8:36
